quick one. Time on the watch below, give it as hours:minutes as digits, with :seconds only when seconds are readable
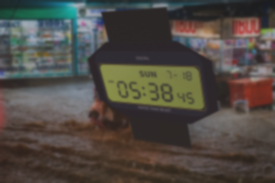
5:38:45
